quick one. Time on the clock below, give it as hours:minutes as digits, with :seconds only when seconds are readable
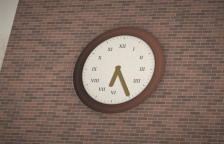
6:25
